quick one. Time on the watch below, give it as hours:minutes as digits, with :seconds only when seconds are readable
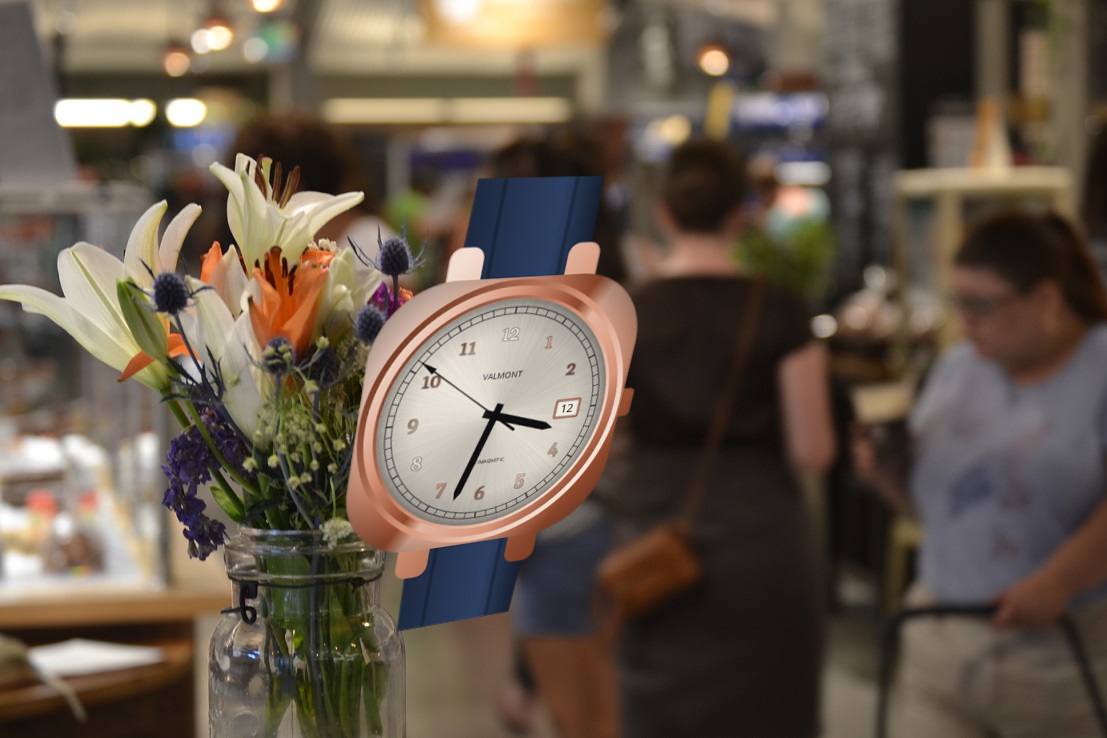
3:32:51
